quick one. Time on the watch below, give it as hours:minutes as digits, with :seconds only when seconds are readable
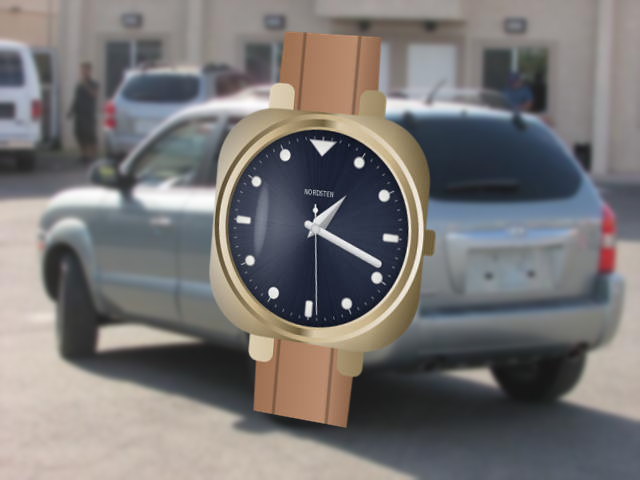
1:18:29
